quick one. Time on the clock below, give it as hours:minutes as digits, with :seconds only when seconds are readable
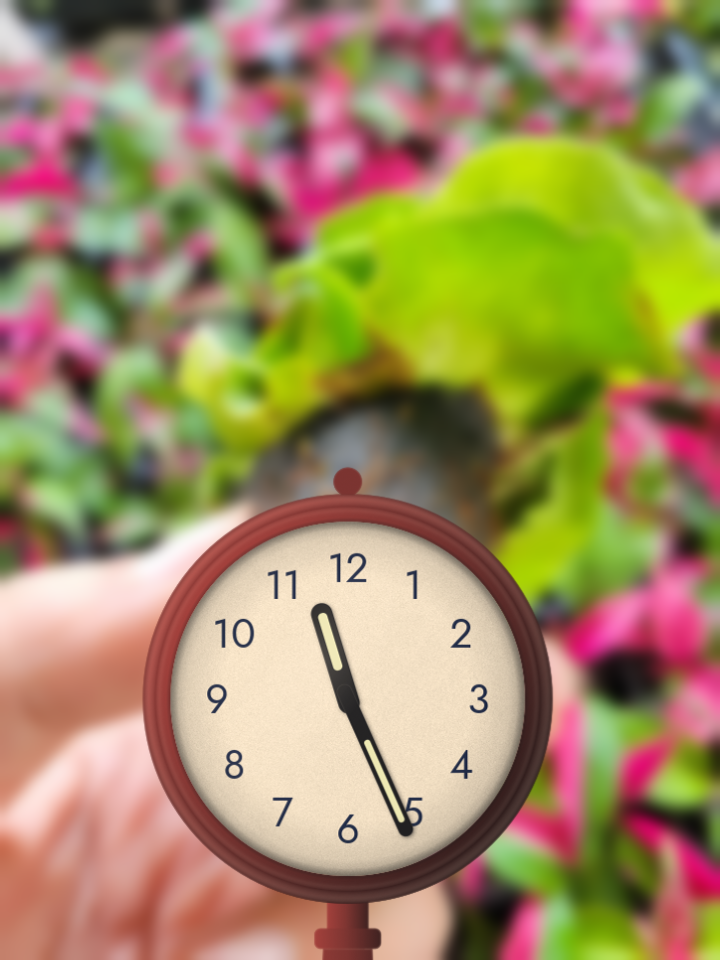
11:26
